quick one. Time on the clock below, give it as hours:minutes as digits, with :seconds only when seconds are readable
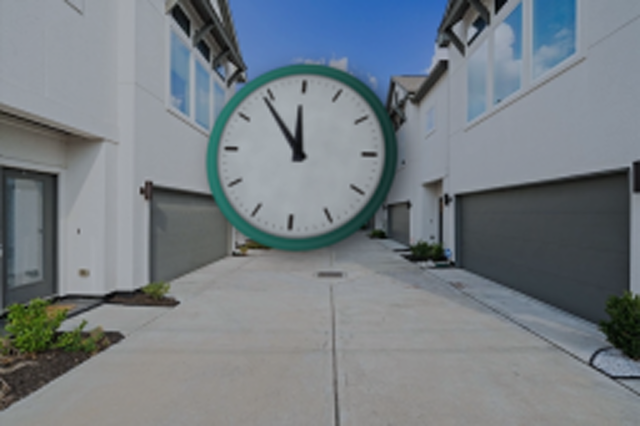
11:54
